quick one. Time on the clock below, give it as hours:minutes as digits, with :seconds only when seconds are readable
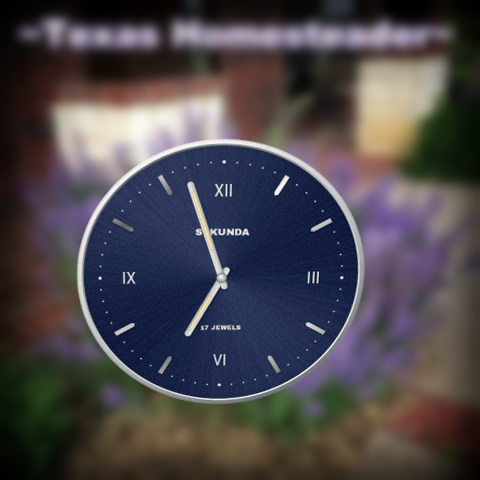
6:57
